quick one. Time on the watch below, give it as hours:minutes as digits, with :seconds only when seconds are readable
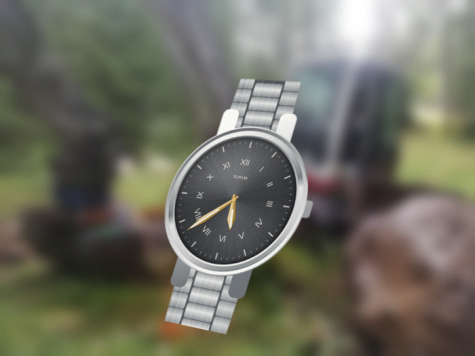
5:38
